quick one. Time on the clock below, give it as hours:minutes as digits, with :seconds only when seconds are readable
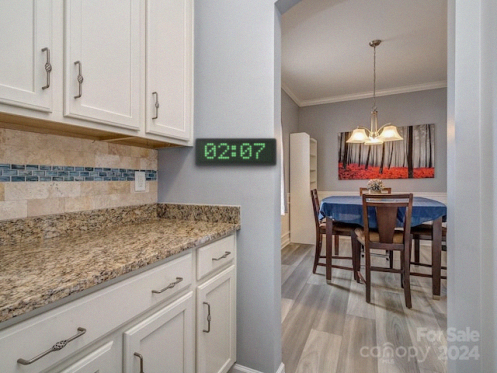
2:07
